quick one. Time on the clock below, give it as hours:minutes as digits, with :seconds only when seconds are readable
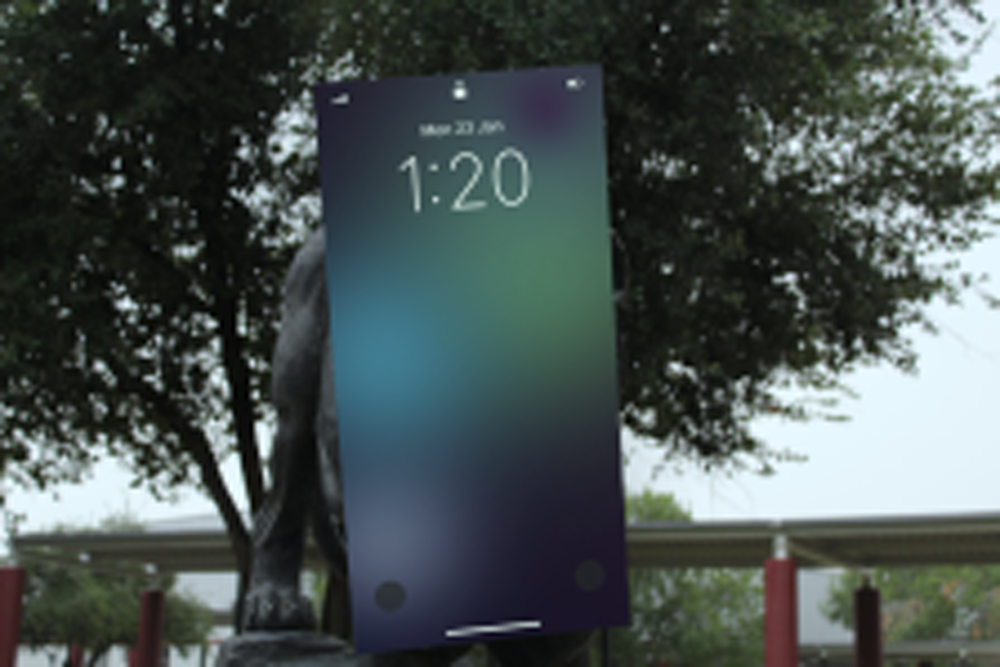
1:20
